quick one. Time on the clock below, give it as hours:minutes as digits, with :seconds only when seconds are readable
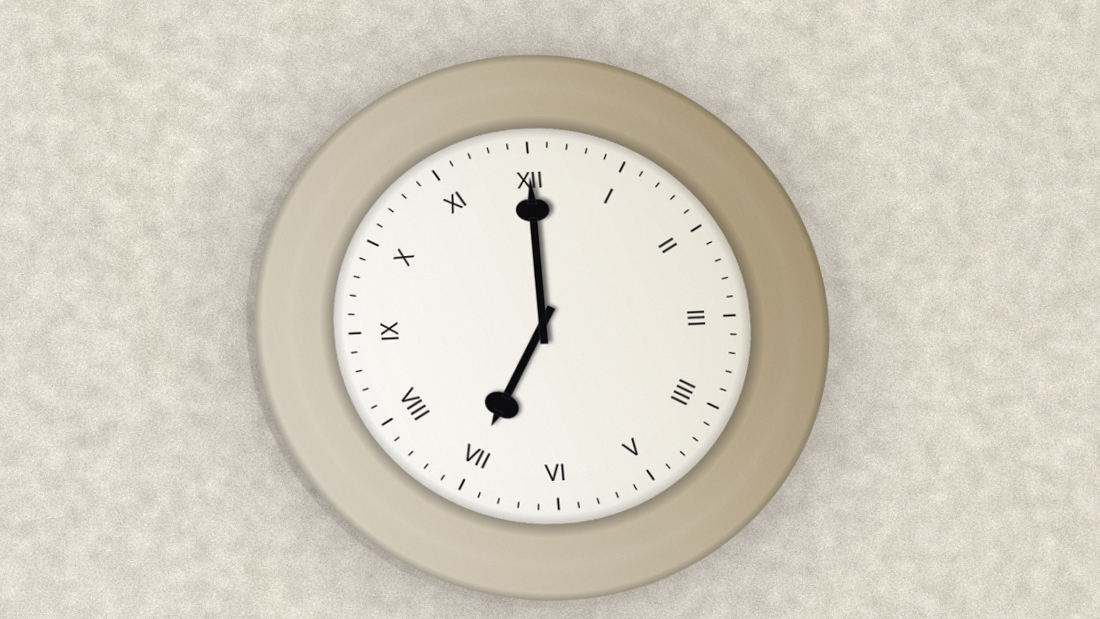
7:00
